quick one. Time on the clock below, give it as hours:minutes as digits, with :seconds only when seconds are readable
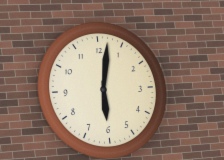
6:02
